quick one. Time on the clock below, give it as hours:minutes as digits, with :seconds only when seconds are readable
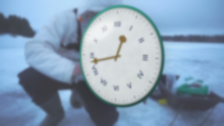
12:43
